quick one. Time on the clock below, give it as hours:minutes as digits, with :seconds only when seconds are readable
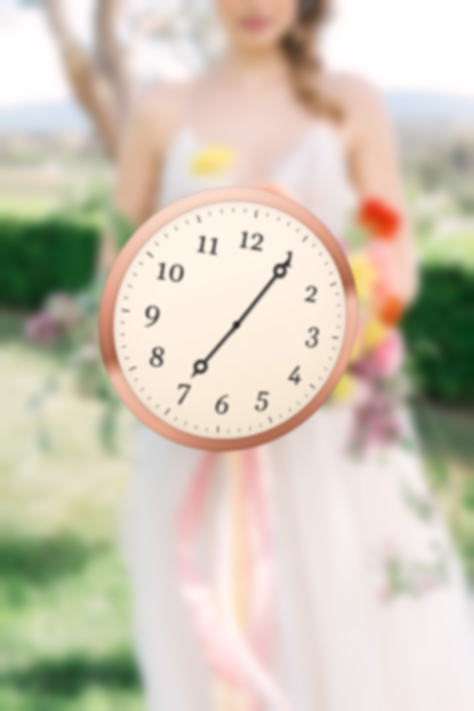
7:05
